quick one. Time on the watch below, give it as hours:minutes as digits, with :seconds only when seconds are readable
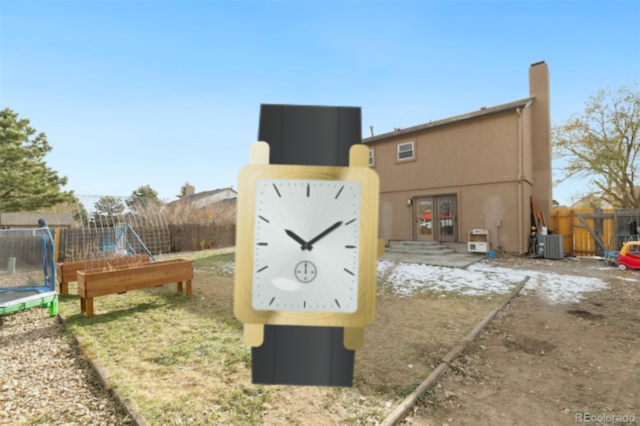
10:09
